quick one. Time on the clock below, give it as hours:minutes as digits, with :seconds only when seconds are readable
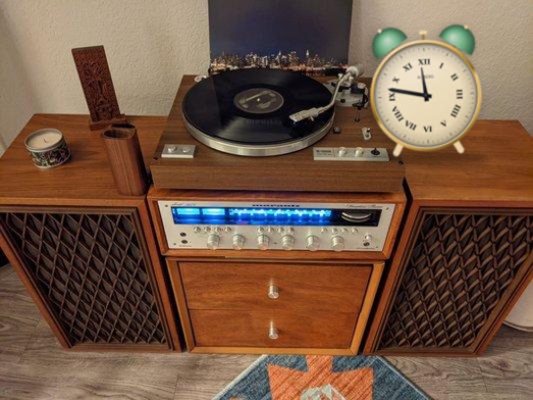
11:47
